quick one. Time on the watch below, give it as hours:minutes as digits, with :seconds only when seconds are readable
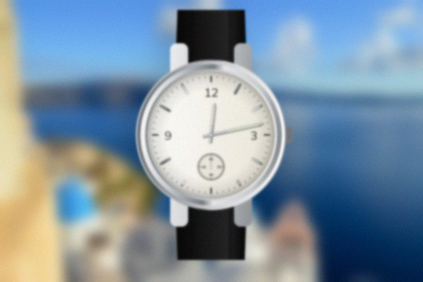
12:13
